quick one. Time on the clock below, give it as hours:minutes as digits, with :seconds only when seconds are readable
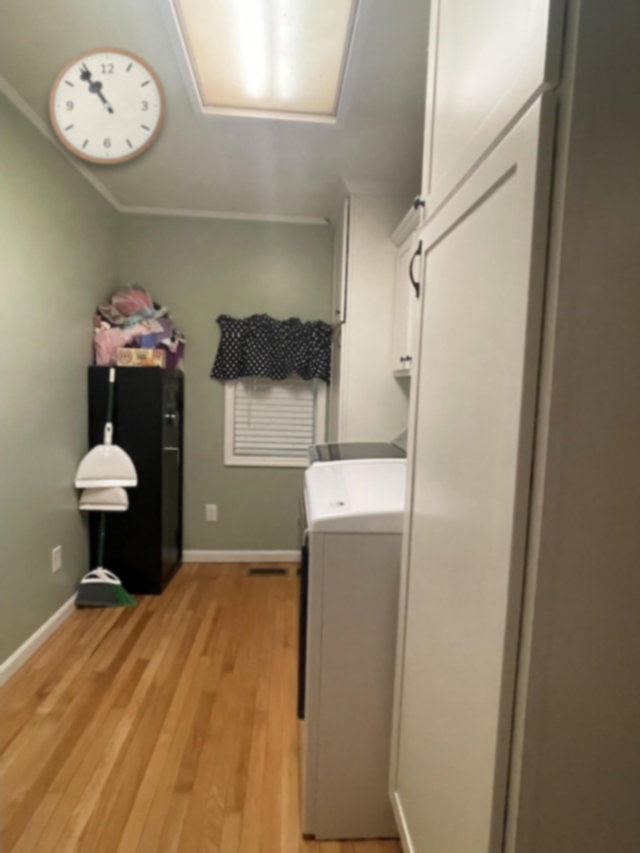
10:54
